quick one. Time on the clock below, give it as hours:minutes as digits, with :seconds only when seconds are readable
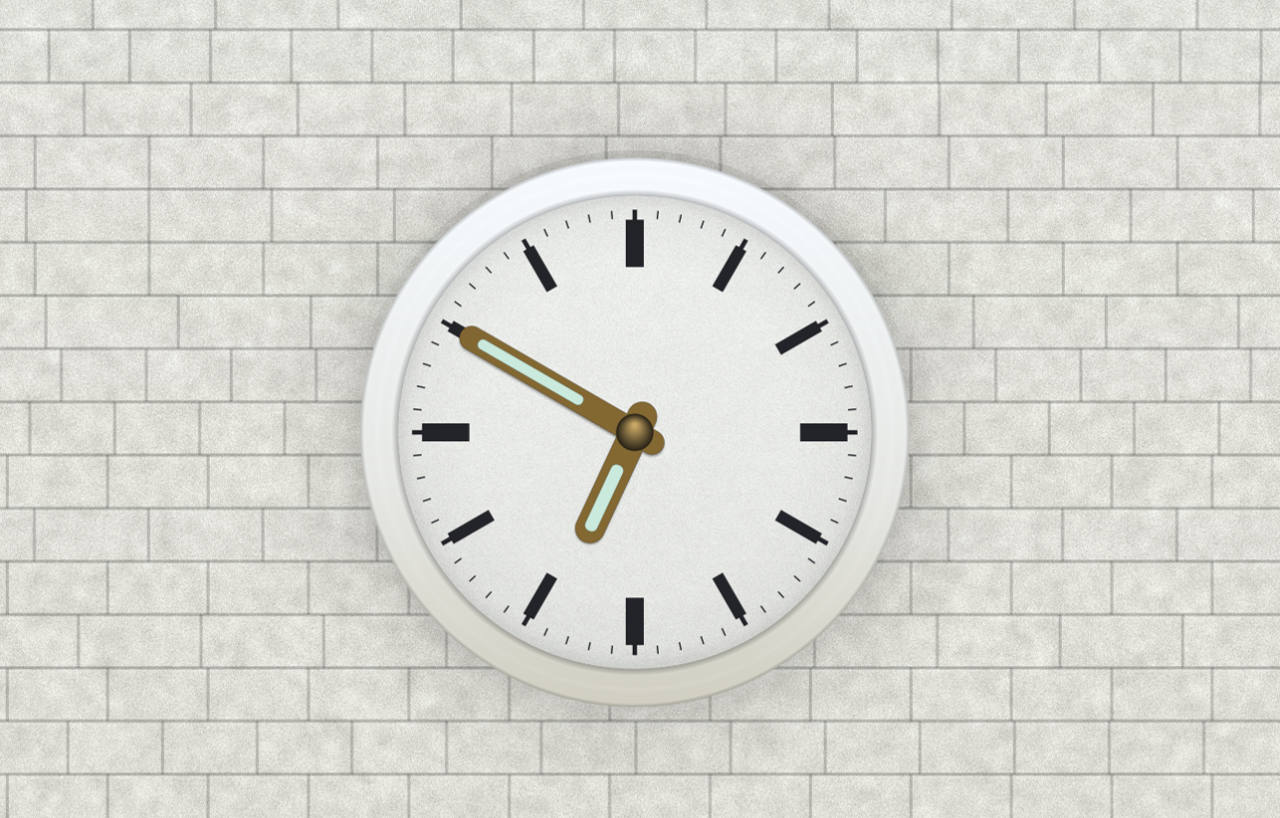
6:50
